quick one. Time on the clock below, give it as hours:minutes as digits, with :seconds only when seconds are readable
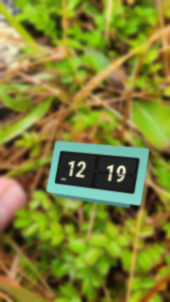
12:19
